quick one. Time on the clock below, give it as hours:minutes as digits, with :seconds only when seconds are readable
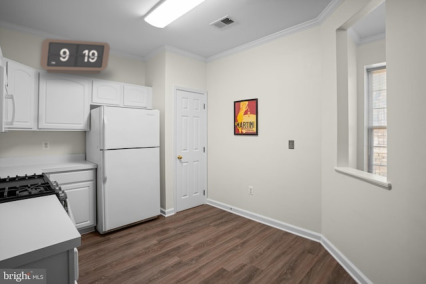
9:19
